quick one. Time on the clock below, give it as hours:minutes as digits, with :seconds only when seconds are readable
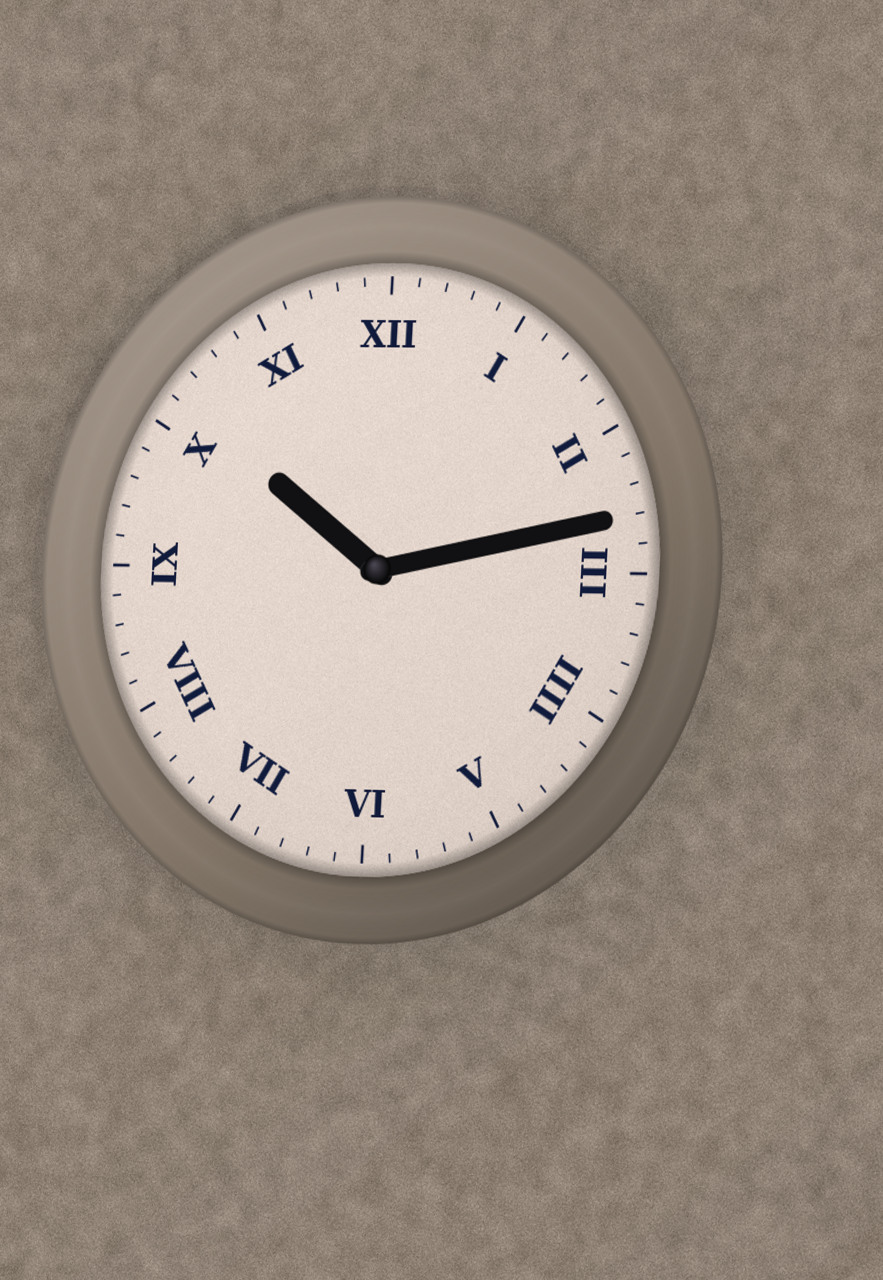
10:13
